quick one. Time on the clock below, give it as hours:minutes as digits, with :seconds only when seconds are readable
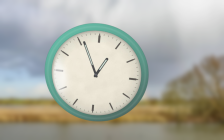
12:56
